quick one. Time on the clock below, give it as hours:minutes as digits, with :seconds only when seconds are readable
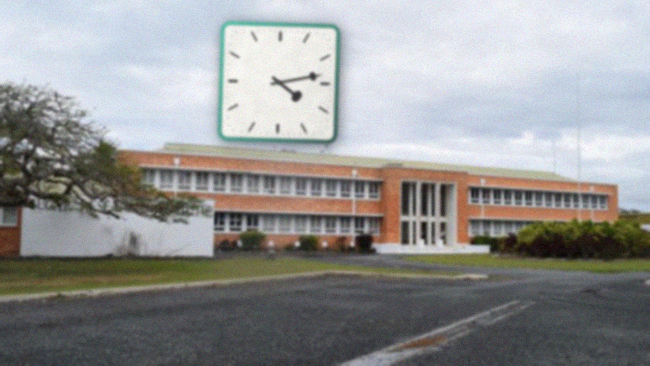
4:13
